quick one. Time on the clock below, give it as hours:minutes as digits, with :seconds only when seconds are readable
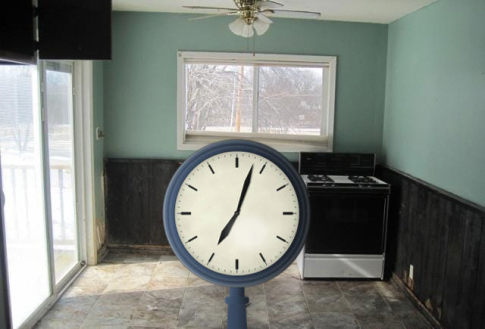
7:03
